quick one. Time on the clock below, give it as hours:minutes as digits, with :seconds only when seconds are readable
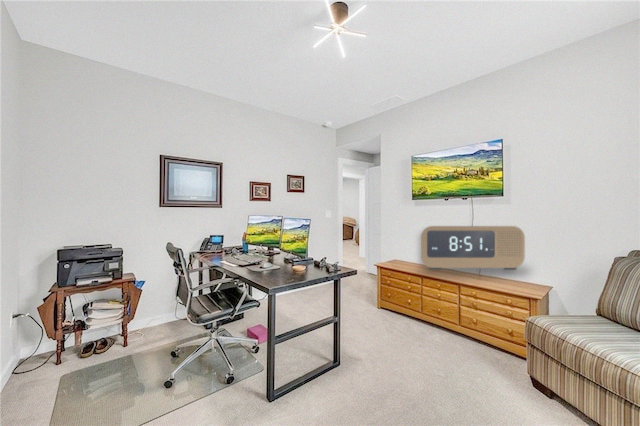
8:51
